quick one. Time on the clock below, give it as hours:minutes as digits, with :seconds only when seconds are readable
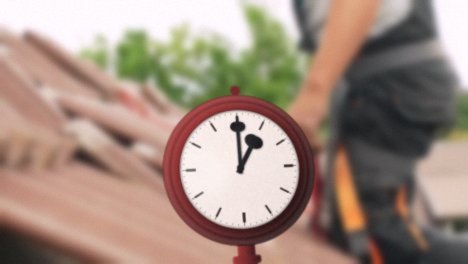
1:00
